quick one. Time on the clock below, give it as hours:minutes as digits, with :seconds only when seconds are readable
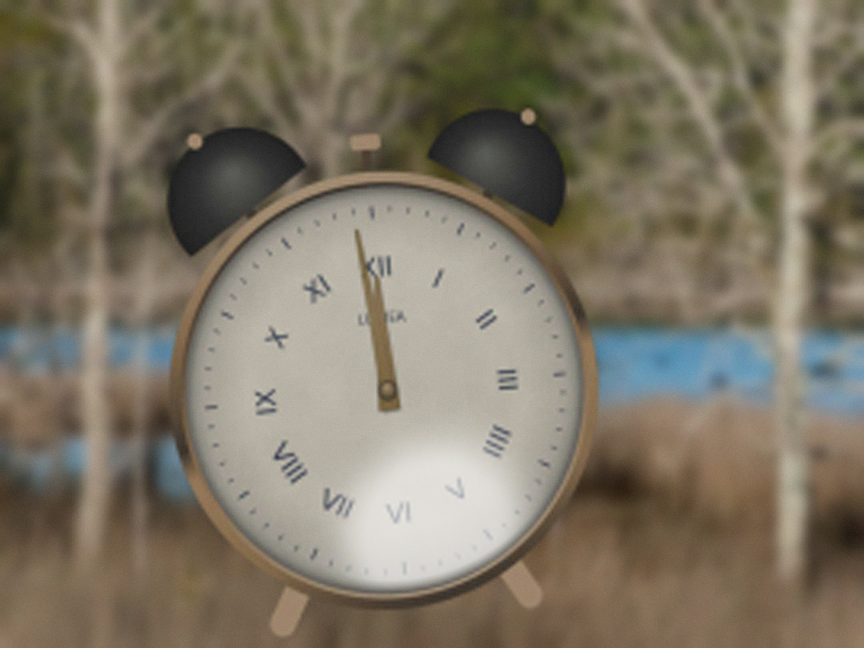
11:59
